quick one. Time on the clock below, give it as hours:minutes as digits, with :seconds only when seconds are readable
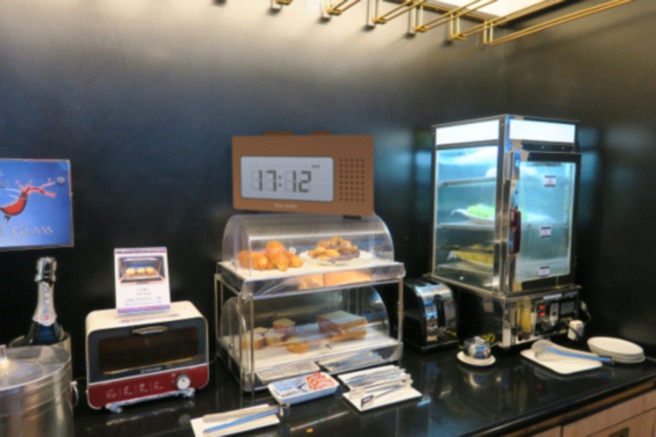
17:12
